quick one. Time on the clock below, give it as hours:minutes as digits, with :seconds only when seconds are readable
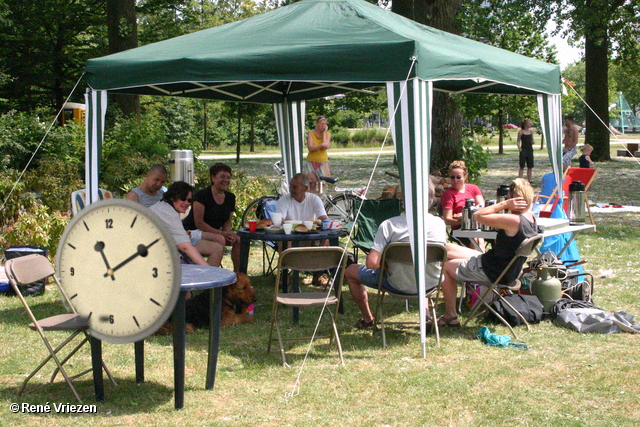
11:10
